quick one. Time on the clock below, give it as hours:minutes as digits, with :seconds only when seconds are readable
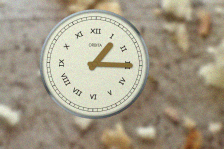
1:15
